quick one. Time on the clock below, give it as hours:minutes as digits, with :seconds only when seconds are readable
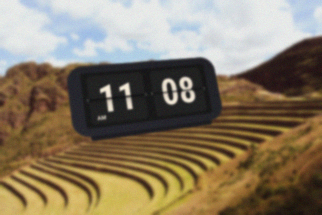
11:08
